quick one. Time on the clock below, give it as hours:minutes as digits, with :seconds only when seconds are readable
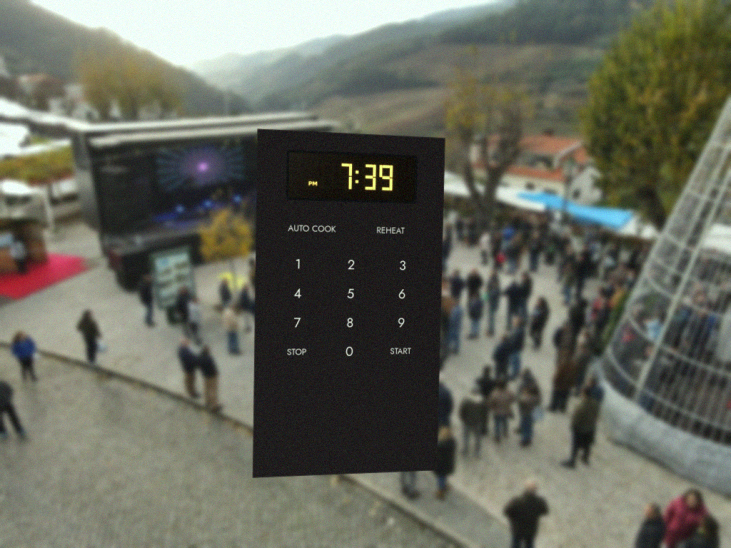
7:39
